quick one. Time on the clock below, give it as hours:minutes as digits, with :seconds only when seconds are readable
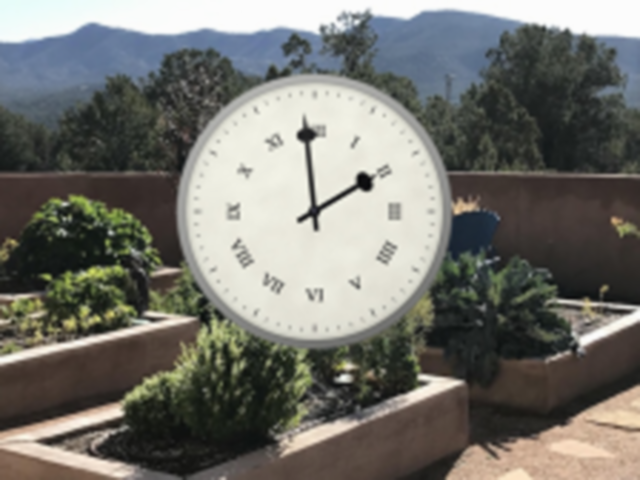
1:59
